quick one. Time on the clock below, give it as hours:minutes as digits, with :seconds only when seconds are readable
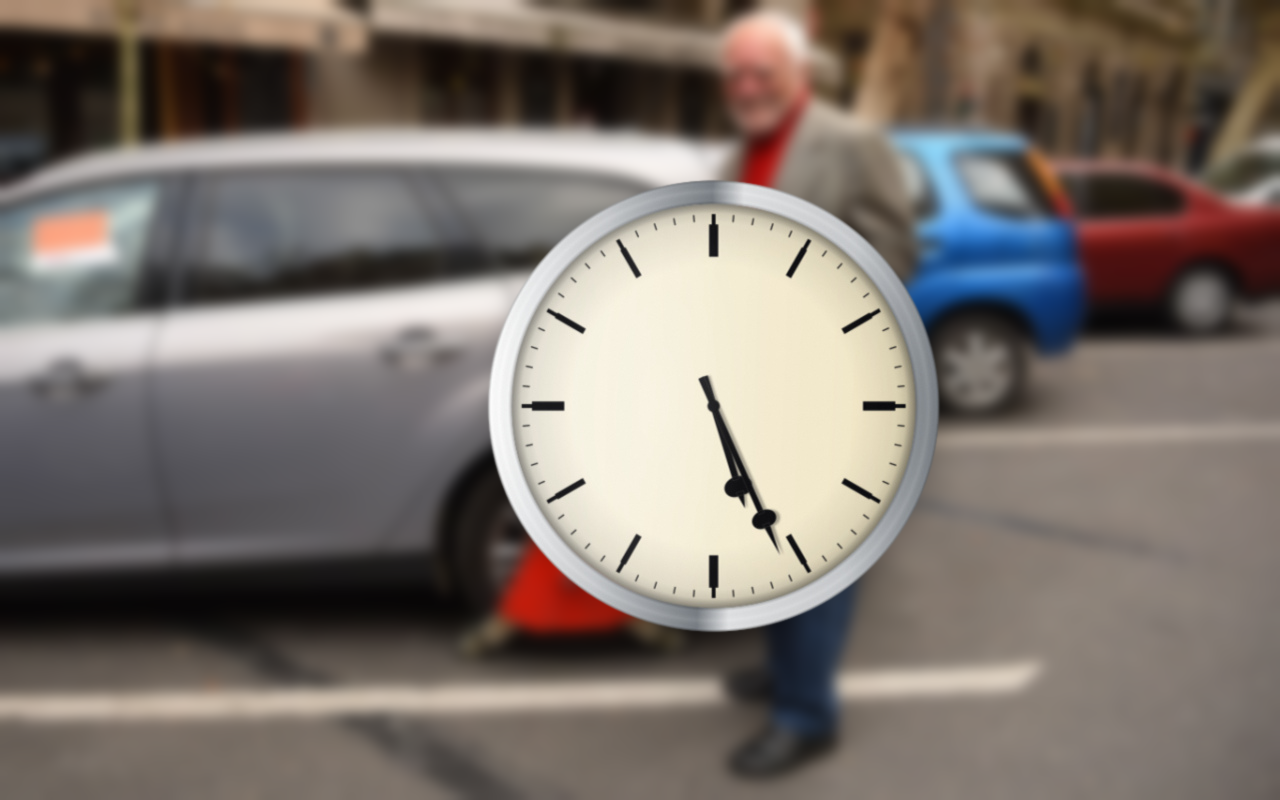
5:26
